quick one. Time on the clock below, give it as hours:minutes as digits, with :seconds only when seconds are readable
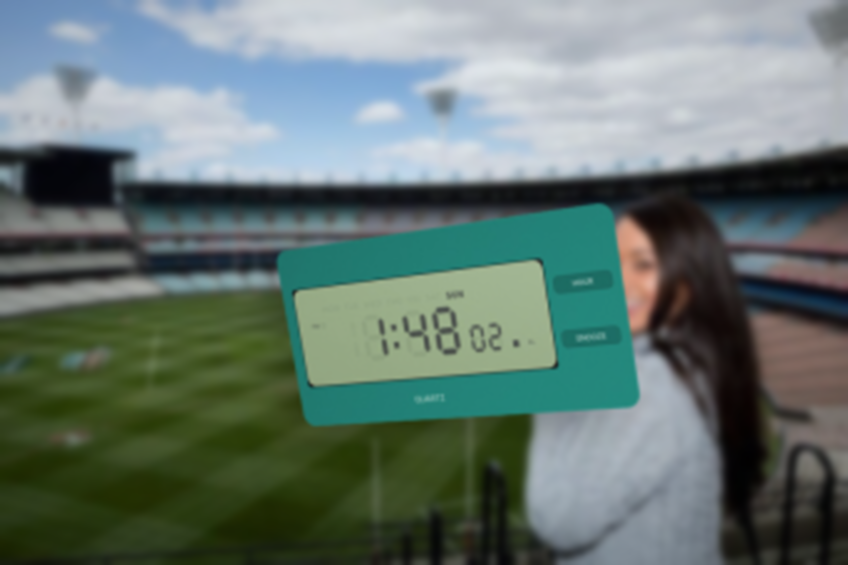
1:48:02
